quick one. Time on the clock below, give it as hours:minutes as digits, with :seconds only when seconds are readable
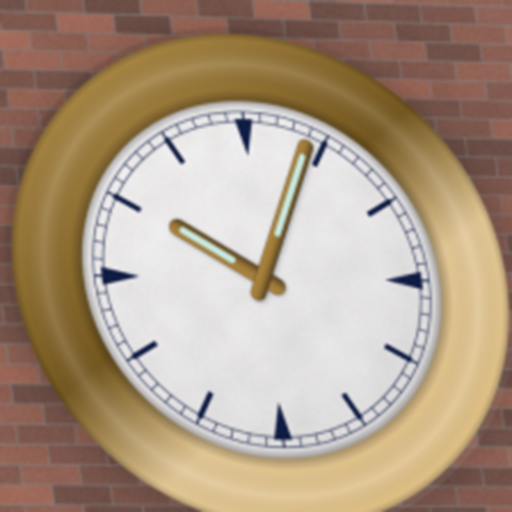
10:04
